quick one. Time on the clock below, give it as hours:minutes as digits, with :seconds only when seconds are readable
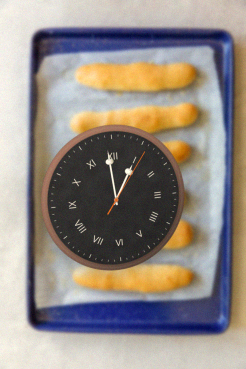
12:59:06
